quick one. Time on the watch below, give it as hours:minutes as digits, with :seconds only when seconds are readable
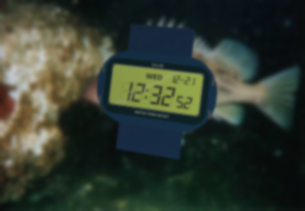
12:32:52
